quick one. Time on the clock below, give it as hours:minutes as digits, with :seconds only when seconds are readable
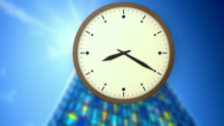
8:20
